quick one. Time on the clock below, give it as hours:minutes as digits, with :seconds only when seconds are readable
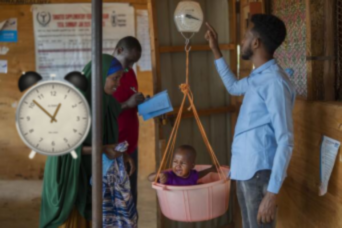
12:52
